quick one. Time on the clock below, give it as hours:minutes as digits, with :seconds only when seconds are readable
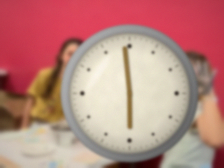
5:59
